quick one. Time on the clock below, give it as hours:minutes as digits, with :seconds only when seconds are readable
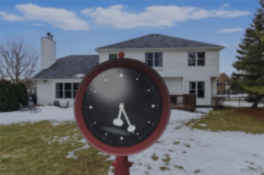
6:26
